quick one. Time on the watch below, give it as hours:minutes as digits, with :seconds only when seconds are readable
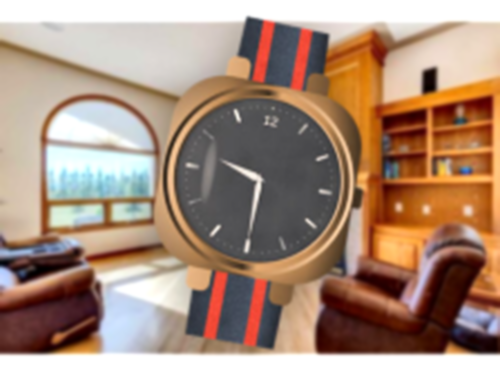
9:30
